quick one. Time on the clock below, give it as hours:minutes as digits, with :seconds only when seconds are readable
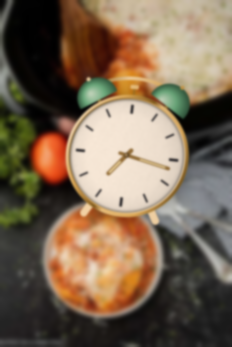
7:17
